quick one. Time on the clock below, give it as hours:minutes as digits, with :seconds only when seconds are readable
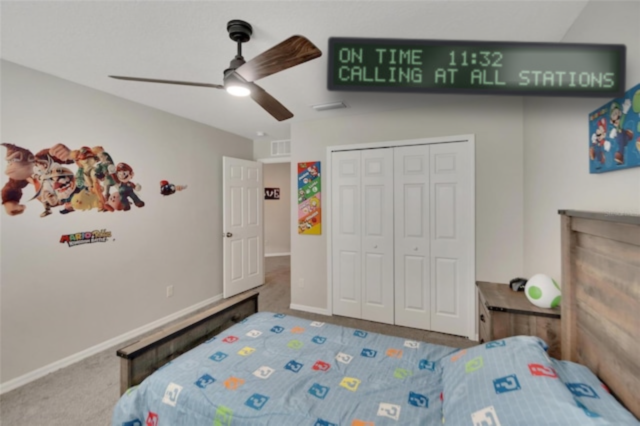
11:32
